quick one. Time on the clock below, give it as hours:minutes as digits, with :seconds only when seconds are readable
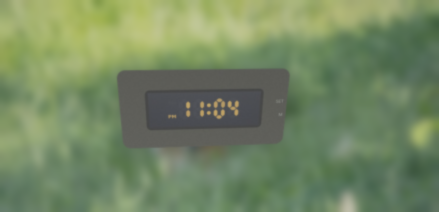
11:04
